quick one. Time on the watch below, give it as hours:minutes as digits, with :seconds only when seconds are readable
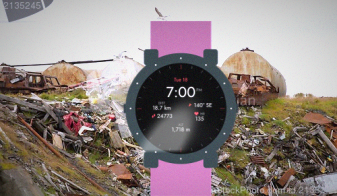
7:00
